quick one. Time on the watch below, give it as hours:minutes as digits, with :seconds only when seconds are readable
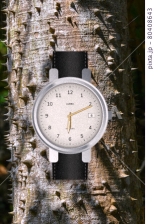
6:11
